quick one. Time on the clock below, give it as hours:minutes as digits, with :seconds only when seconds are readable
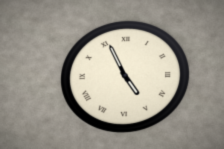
4:56
